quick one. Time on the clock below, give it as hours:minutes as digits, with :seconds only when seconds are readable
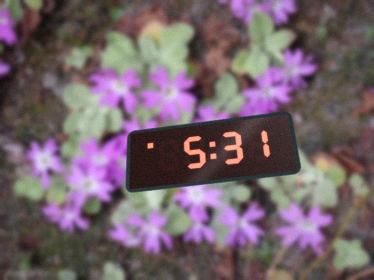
5:31
